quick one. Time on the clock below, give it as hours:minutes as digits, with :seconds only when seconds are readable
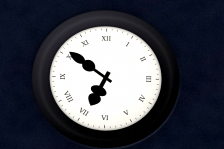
6:51
